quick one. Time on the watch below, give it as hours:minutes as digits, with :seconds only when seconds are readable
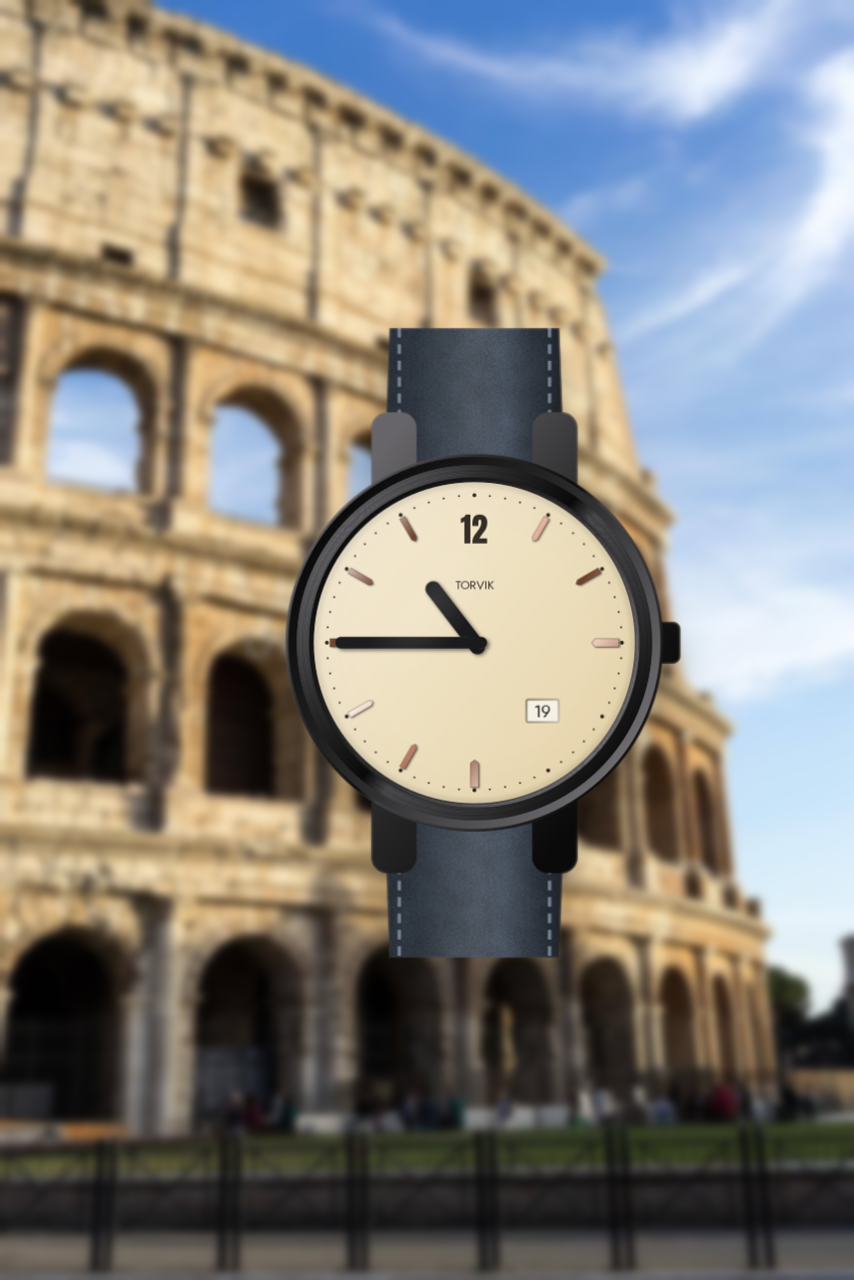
10:45
